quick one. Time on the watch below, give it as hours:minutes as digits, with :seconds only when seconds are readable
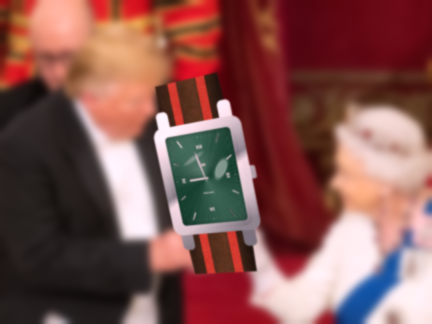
8:58
